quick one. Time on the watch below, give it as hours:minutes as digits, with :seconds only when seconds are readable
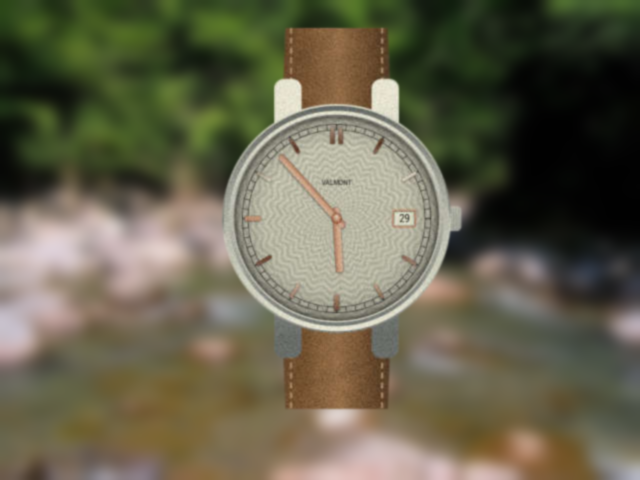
5:53
